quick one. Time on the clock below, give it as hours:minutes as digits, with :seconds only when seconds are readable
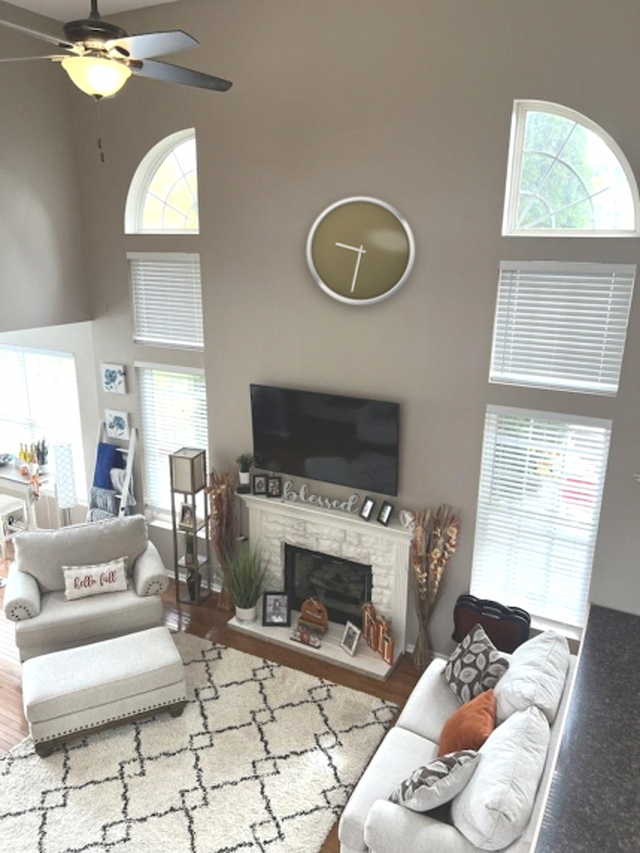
9:32
